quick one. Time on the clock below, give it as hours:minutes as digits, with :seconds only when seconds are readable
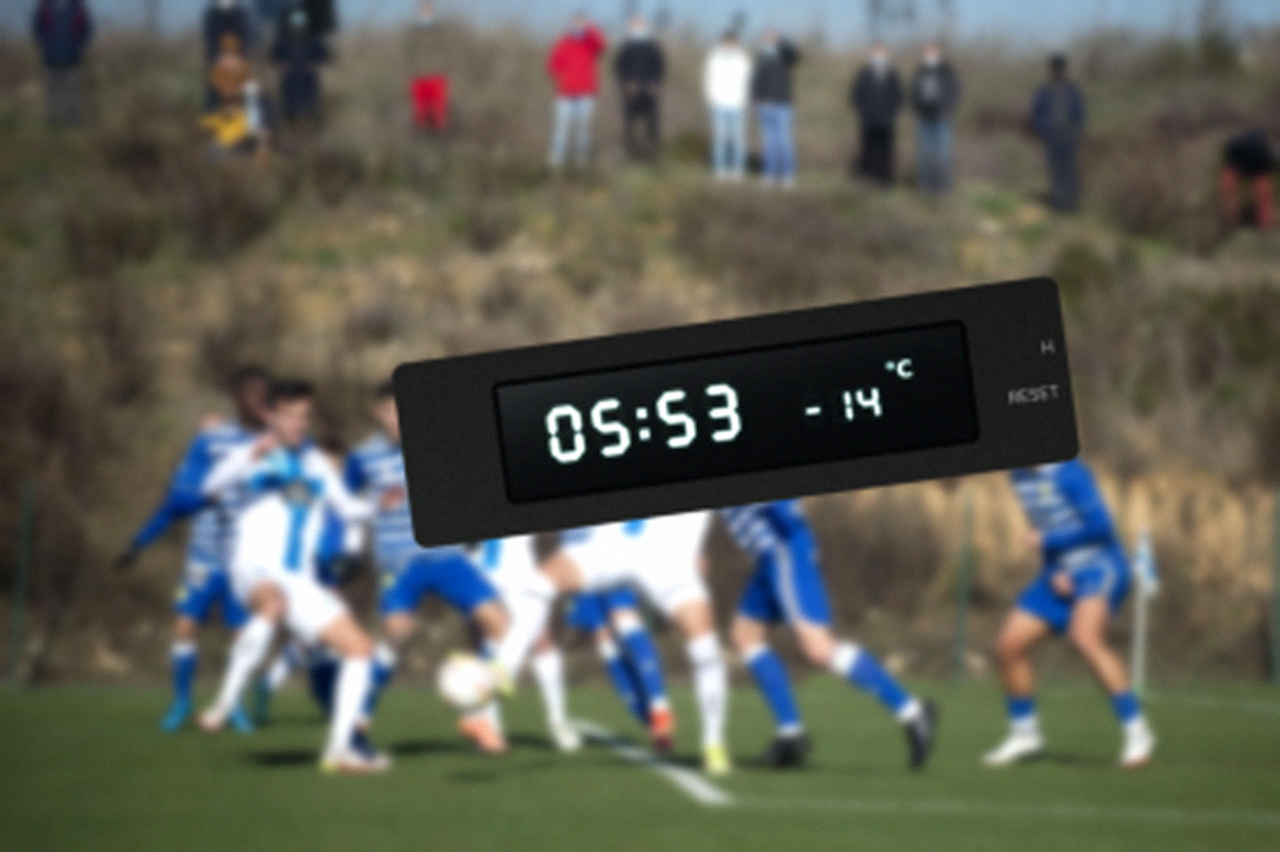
5:53
